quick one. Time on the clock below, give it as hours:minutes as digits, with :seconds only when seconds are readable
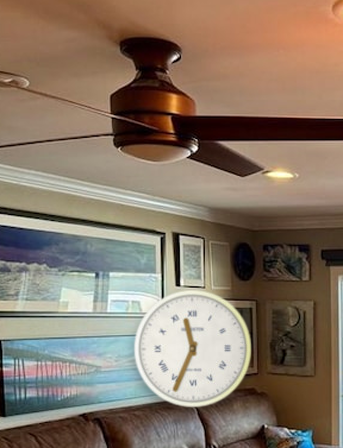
11:34
